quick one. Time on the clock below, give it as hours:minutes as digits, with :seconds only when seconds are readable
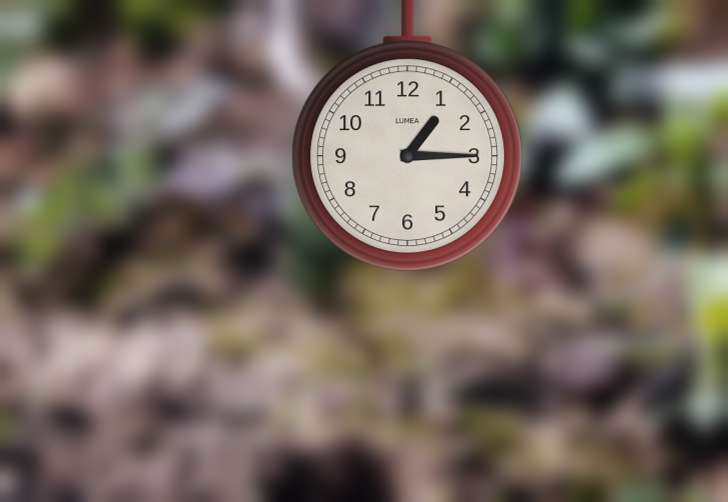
1:15
